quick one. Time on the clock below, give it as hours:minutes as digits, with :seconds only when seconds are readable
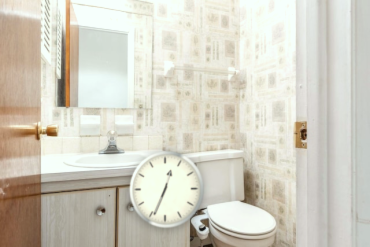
12:34
